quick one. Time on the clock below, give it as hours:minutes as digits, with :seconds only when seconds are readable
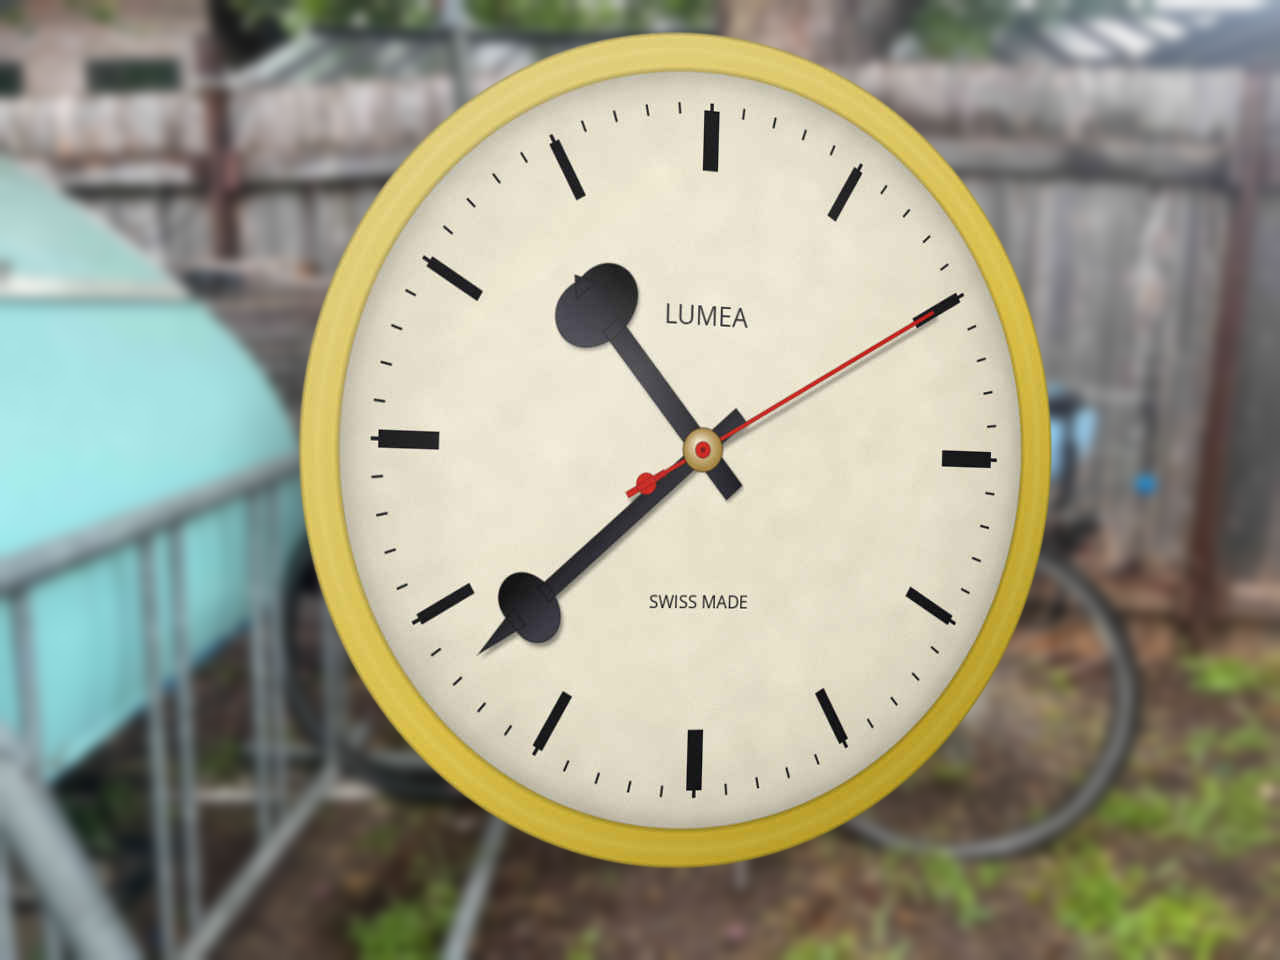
10:38:10
